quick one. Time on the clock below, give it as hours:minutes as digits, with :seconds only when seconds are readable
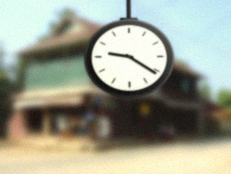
9:21
